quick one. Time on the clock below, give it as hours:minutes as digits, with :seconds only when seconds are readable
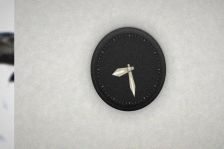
8:28
